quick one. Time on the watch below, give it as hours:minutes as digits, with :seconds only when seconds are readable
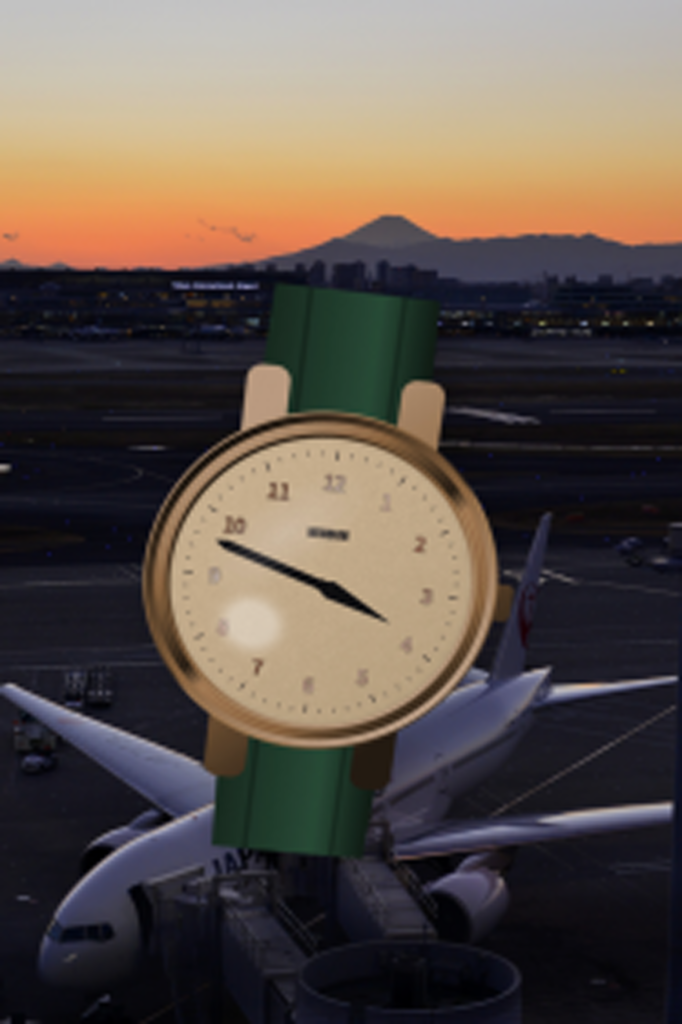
3:48
